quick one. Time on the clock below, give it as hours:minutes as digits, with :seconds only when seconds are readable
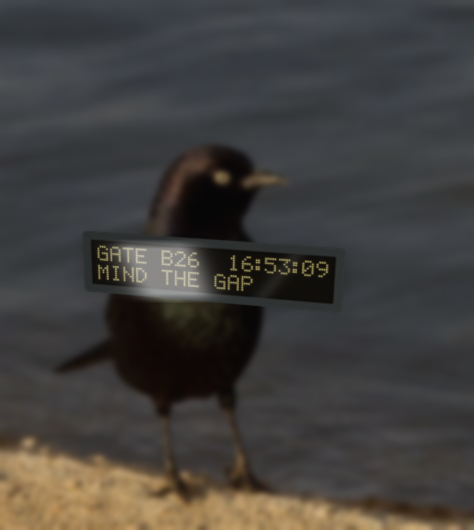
16:53:09
